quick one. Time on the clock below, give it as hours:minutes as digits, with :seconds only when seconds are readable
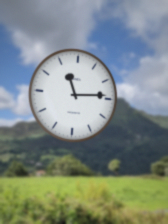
11:14
